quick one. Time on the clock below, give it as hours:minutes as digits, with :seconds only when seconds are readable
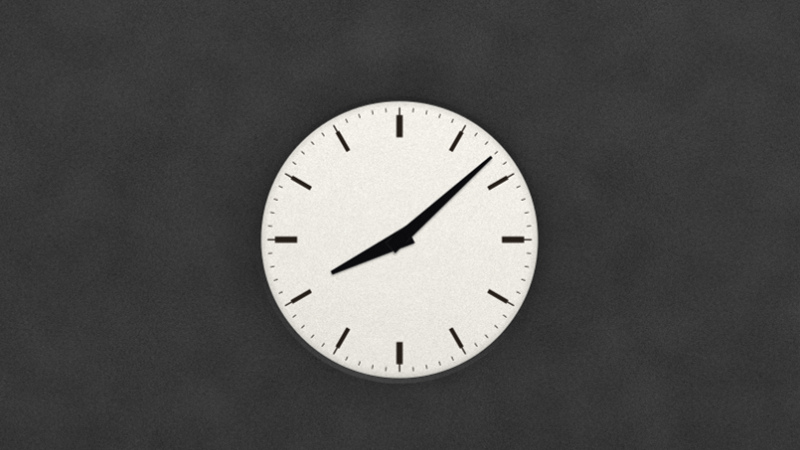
8:08
